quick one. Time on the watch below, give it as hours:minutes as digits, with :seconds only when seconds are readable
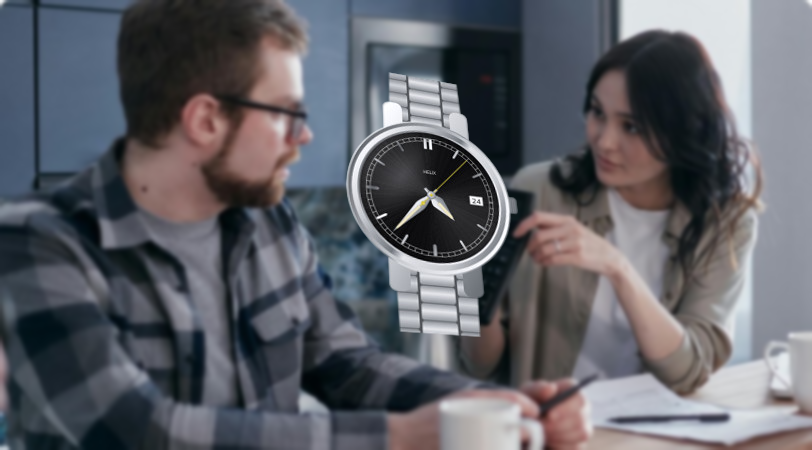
4:37:07
